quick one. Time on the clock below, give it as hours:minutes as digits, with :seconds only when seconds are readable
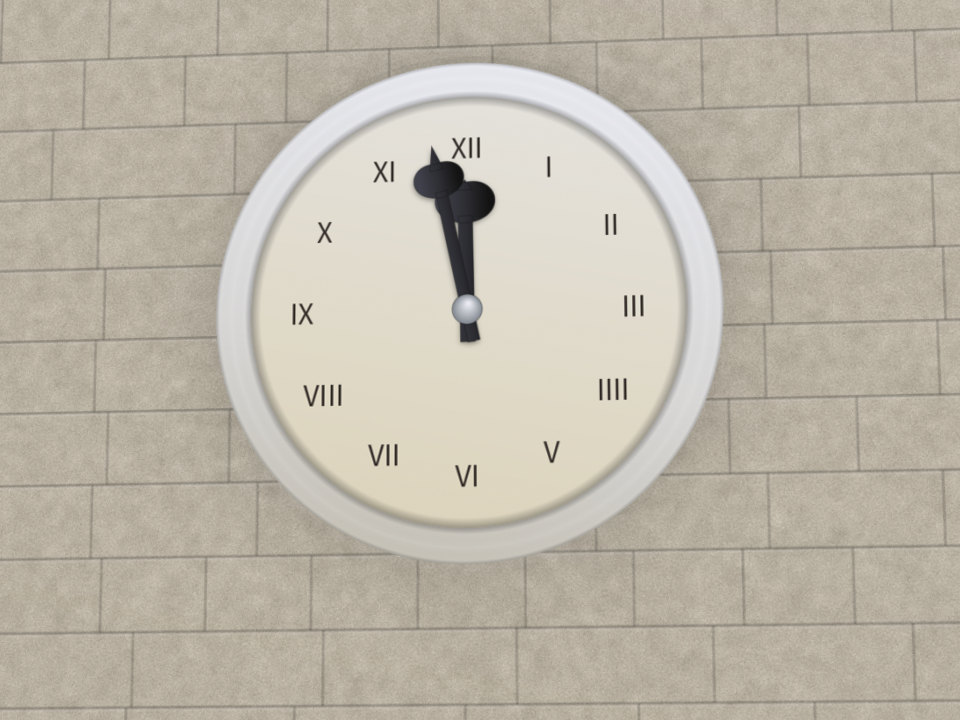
11:58
